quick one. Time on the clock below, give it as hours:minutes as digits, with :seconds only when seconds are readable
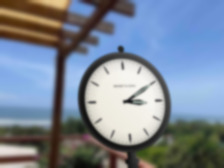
3:10
